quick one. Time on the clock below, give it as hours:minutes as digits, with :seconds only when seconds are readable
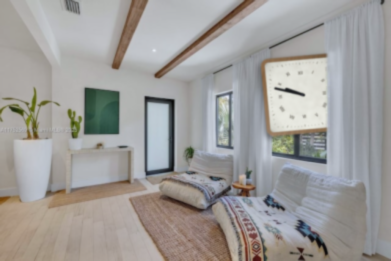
9:48
